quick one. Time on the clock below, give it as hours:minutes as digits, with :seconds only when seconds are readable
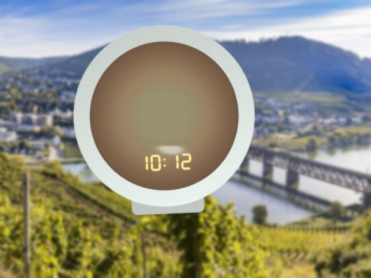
10:12
